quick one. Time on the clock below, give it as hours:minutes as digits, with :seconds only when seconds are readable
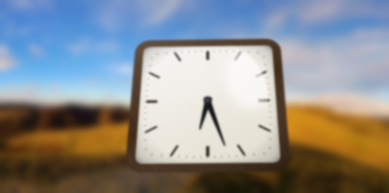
6:27
